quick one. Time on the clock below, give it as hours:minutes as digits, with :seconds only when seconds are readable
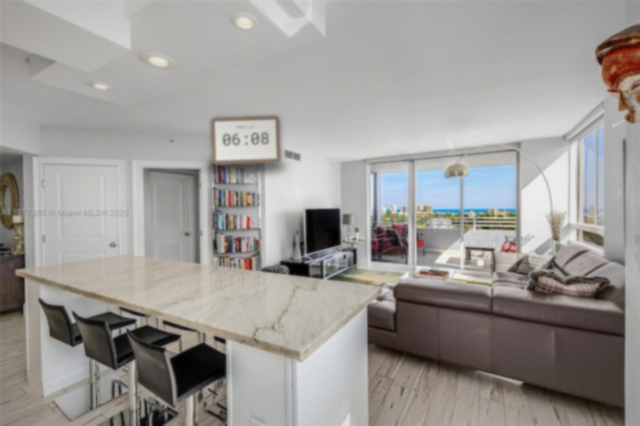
6:08
